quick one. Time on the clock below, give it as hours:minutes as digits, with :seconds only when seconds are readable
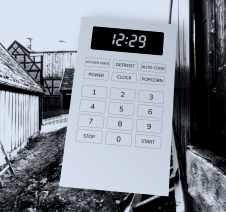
12:29
